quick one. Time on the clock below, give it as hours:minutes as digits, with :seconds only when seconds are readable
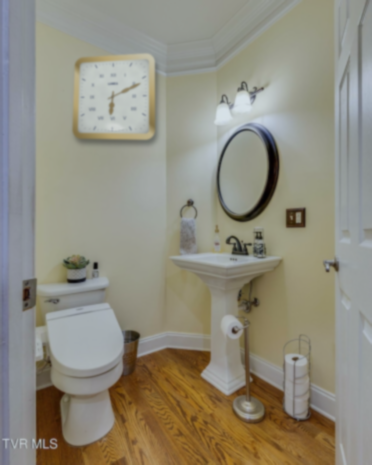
6:11
